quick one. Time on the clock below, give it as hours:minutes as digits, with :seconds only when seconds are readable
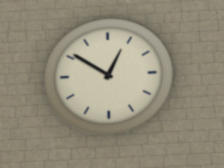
12:51
